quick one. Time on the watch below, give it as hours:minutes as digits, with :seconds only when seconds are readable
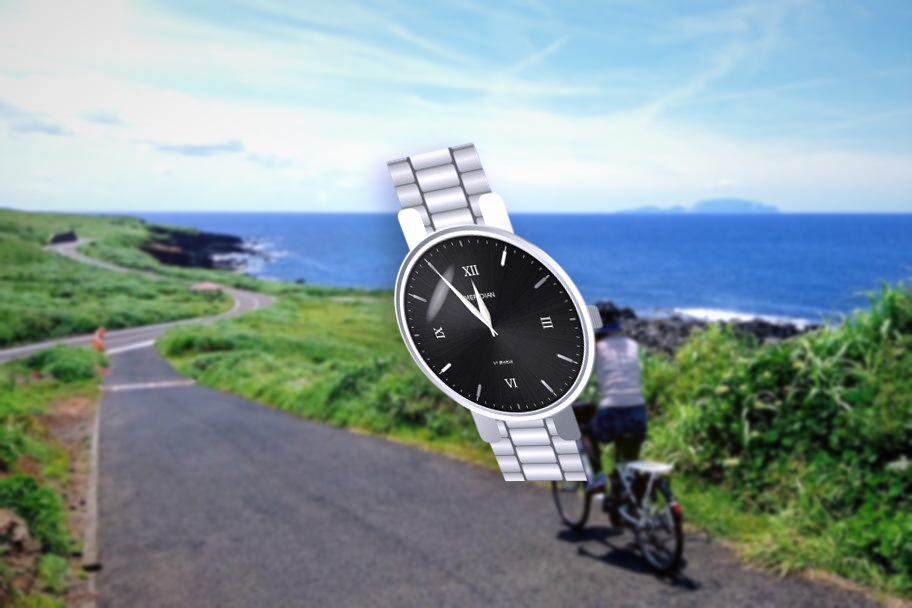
11:55
